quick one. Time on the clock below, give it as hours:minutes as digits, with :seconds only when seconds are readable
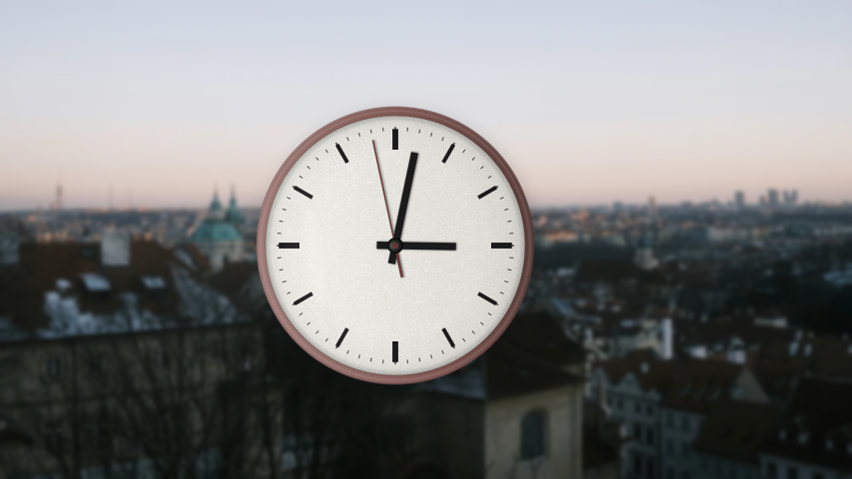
3:01:58
